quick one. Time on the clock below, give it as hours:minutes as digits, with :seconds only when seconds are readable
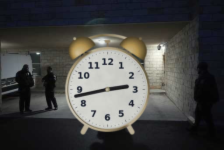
2:43
